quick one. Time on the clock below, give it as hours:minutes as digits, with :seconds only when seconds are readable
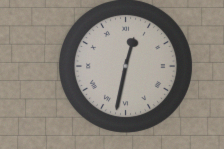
12:32
